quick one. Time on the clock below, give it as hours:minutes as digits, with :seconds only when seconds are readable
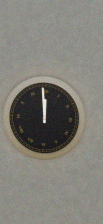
11:59
